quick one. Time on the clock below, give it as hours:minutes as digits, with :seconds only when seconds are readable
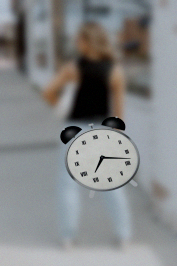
7:18
